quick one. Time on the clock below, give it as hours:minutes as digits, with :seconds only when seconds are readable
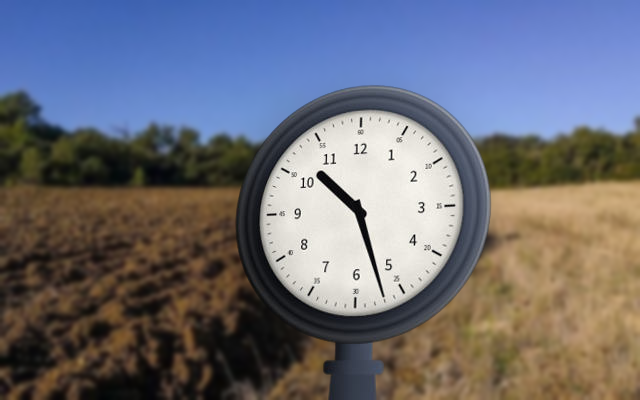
10:27
